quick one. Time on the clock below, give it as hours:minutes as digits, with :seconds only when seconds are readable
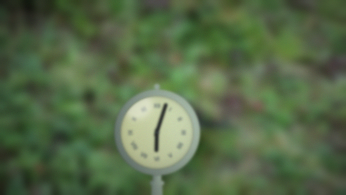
6:03
